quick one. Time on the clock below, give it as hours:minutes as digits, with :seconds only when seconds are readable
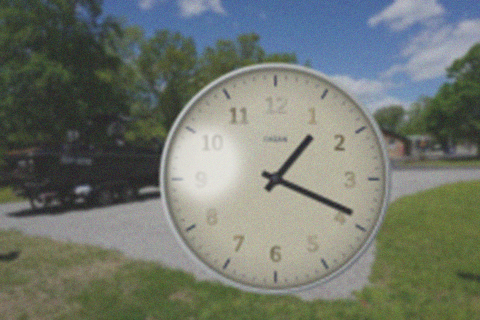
1:19
